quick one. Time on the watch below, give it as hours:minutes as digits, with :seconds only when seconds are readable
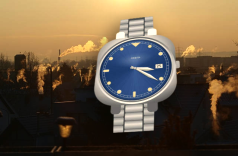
3:21
